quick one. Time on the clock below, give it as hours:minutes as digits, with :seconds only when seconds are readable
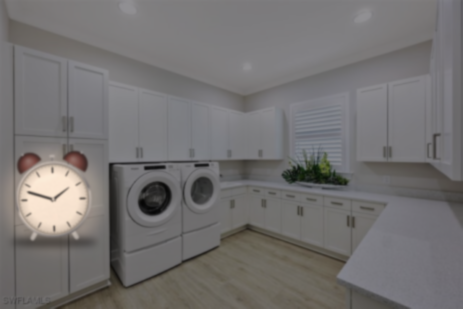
1:48
